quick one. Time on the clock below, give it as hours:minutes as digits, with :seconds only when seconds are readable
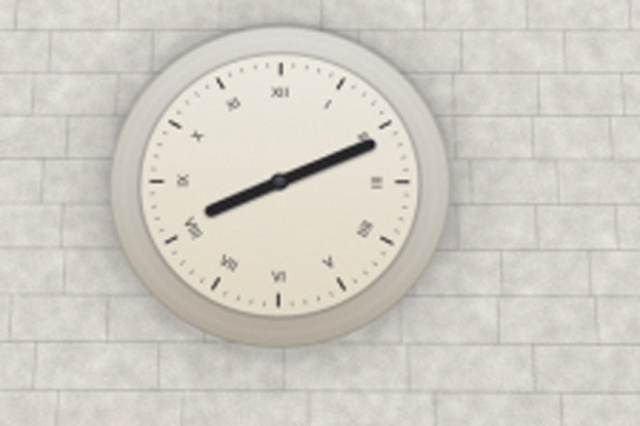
8:11
